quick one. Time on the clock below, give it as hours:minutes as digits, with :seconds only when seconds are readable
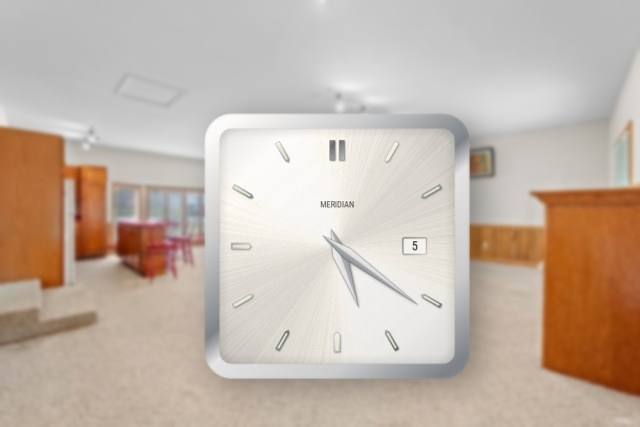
5:21
